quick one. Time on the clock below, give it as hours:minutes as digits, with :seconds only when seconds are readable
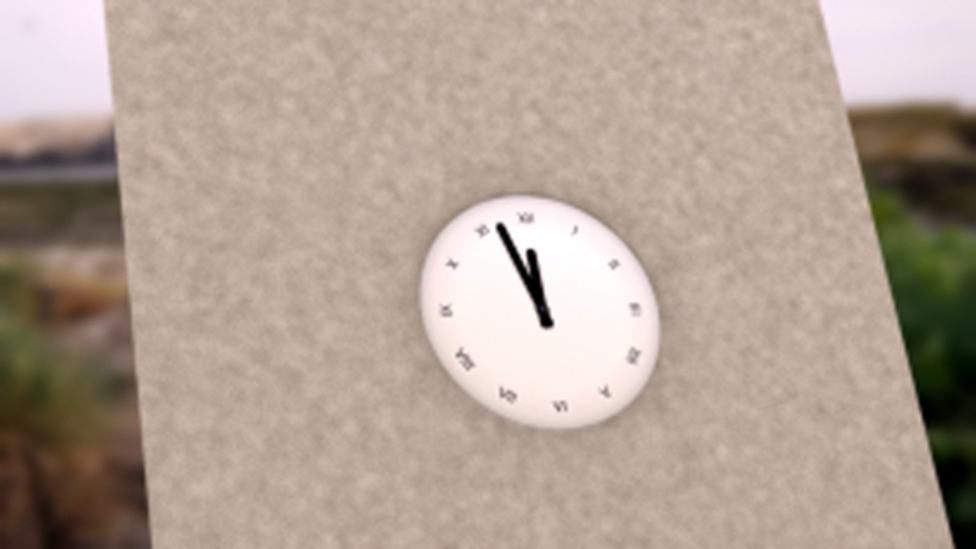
11:57
